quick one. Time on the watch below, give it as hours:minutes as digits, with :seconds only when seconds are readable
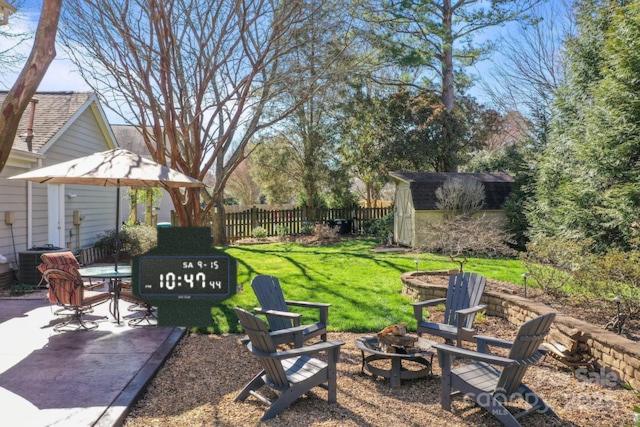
10:47
